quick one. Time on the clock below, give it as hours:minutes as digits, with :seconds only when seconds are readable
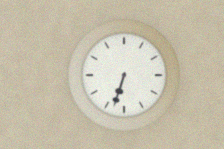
6:33
